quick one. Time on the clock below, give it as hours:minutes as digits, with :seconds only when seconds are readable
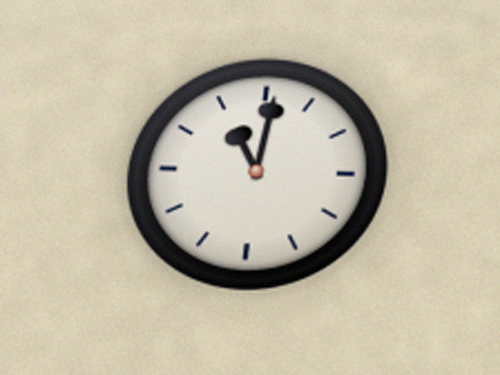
11:01
